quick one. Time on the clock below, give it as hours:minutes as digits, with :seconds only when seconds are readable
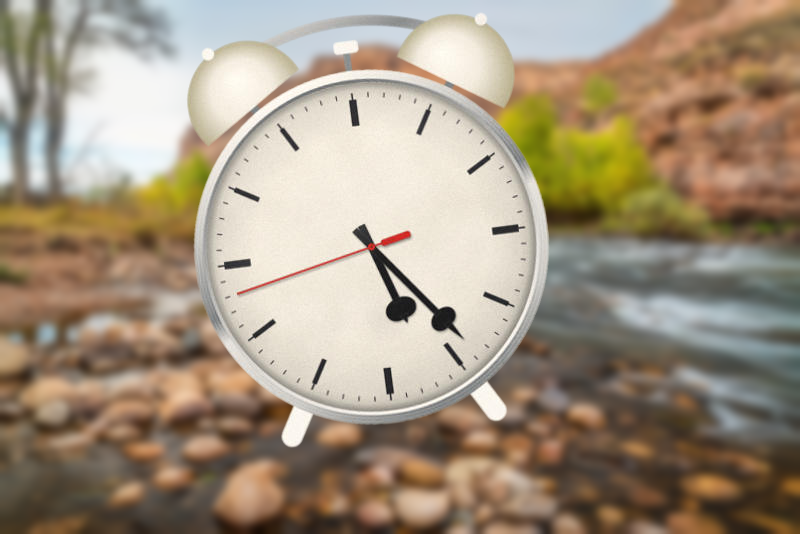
5:23:43
